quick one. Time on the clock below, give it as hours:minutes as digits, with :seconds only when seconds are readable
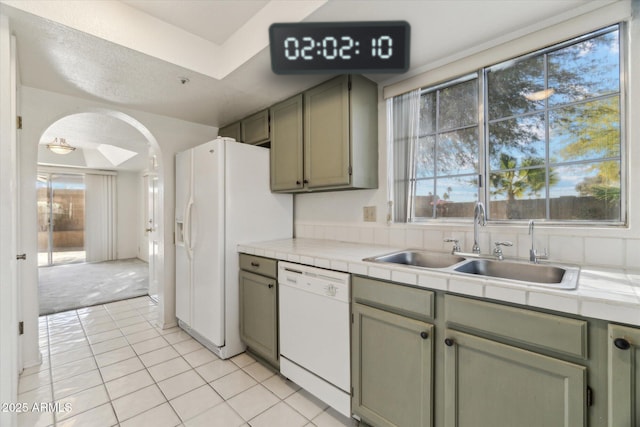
2:02:10
